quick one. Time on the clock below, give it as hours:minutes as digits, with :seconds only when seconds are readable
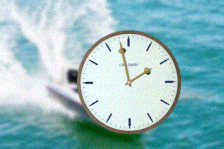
1:58
